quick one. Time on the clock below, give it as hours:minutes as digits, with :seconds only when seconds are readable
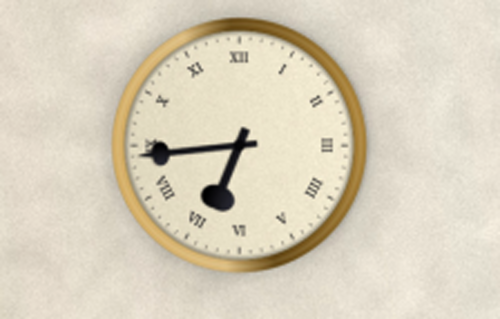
6:44
